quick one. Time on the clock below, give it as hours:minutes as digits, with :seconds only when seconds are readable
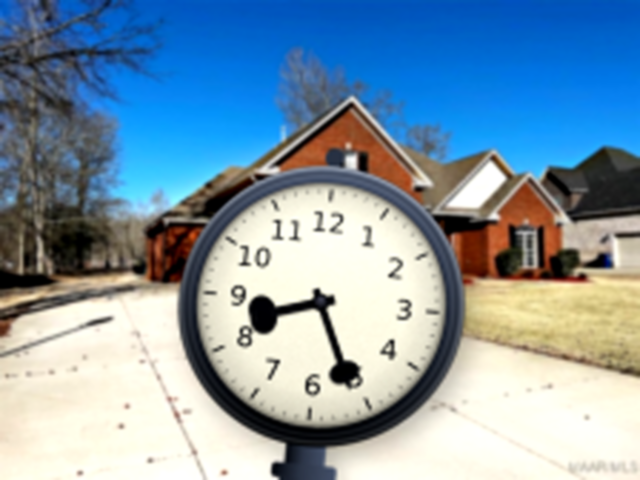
8:26
